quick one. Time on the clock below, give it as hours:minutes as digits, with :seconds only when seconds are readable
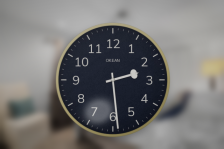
2:29
